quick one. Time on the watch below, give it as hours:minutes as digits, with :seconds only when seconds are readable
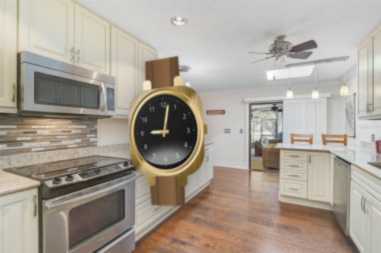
9:02
